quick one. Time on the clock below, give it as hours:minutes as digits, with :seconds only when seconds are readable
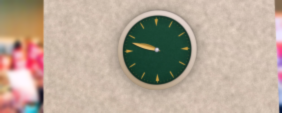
9:48
